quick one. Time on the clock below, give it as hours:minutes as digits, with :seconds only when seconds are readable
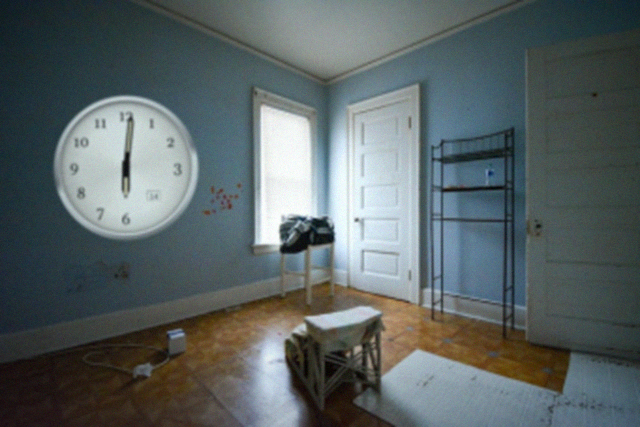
6:01
